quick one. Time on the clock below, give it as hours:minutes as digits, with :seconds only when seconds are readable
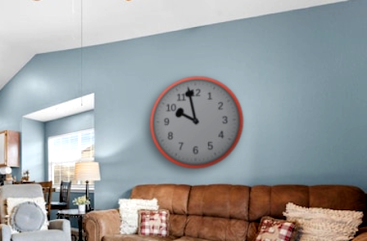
9:58
